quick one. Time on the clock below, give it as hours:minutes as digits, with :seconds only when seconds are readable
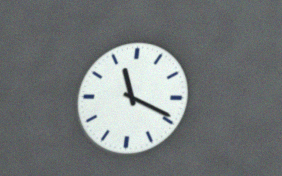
11:19
